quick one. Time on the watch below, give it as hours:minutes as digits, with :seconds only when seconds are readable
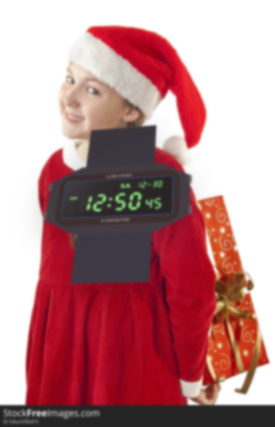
12:50:45
